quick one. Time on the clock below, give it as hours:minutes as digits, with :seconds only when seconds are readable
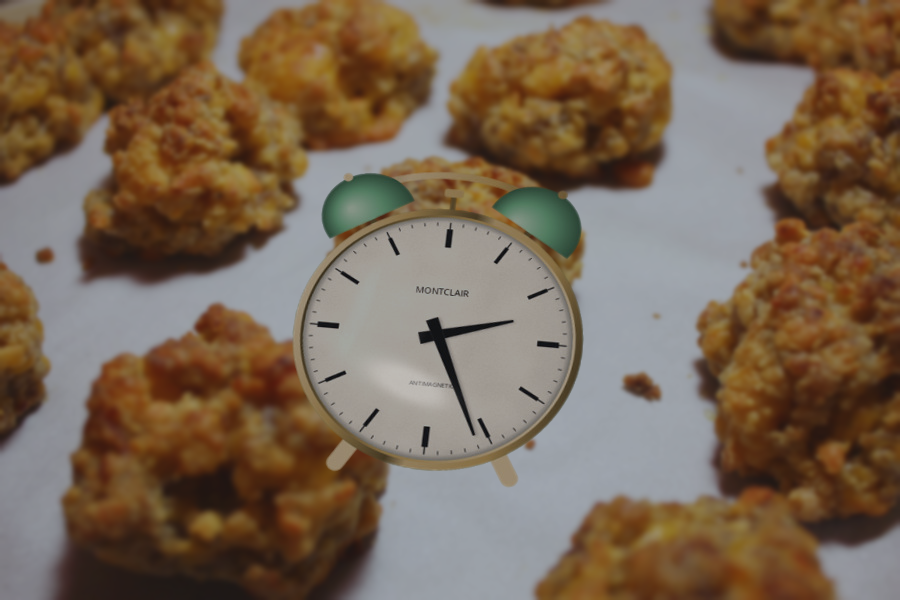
2:26
